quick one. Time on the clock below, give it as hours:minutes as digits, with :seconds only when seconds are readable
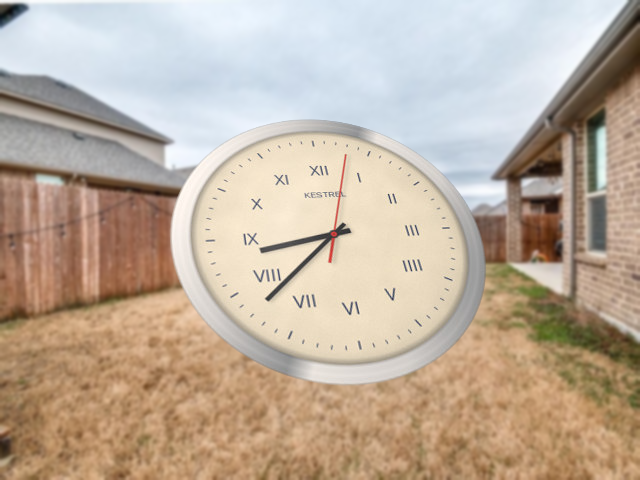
8:38:03
